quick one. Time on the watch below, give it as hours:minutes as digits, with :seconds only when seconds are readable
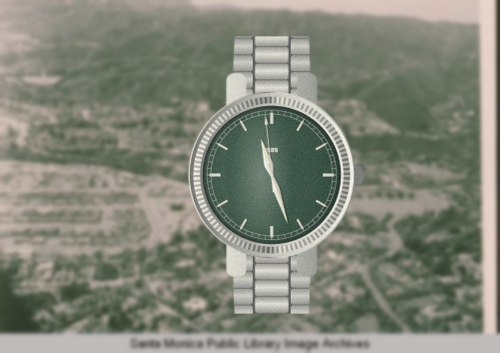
11:26:59
